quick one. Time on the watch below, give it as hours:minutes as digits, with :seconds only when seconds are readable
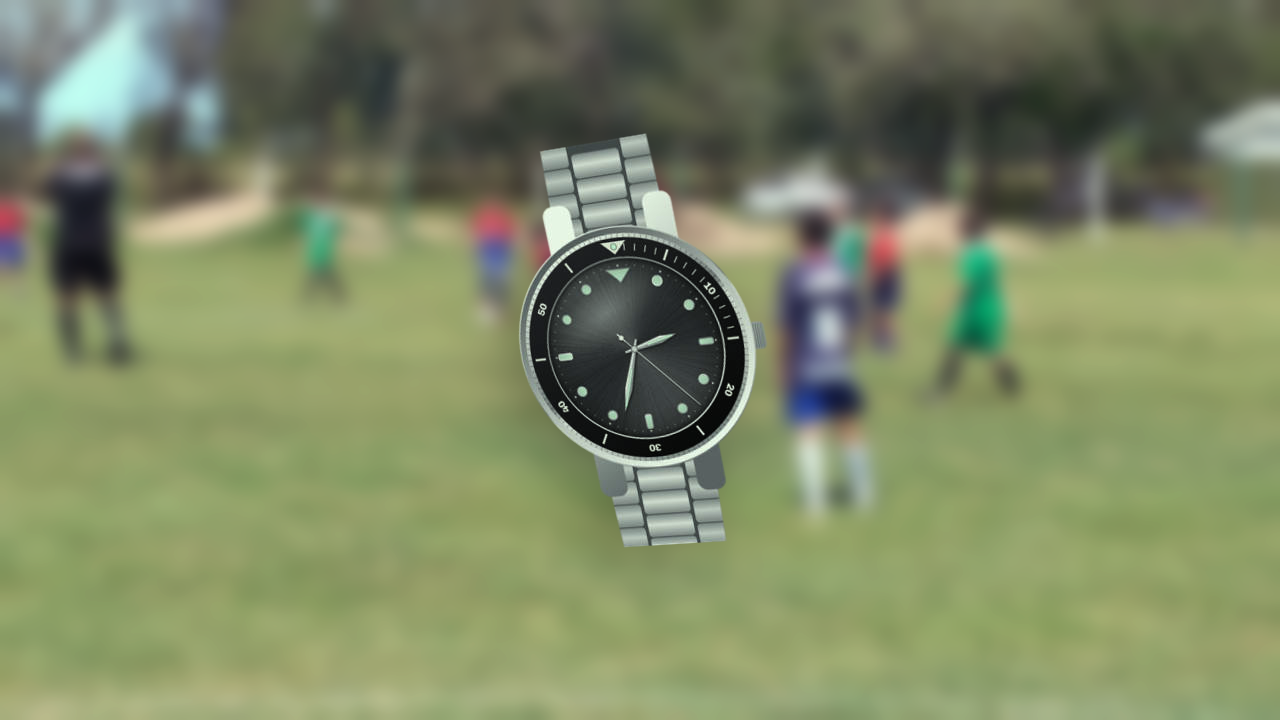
2:33:23
